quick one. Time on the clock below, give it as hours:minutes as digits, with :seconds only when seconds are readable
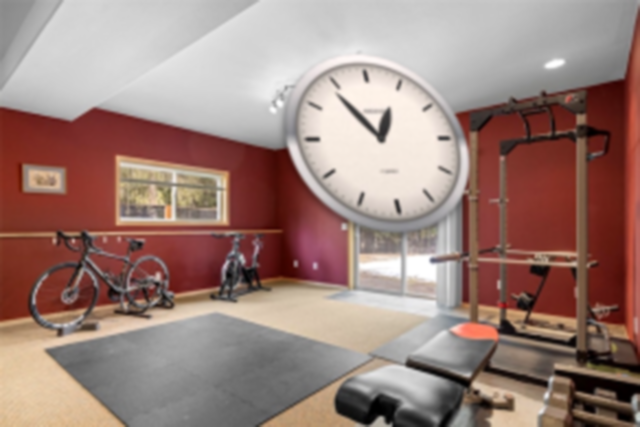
12:54
